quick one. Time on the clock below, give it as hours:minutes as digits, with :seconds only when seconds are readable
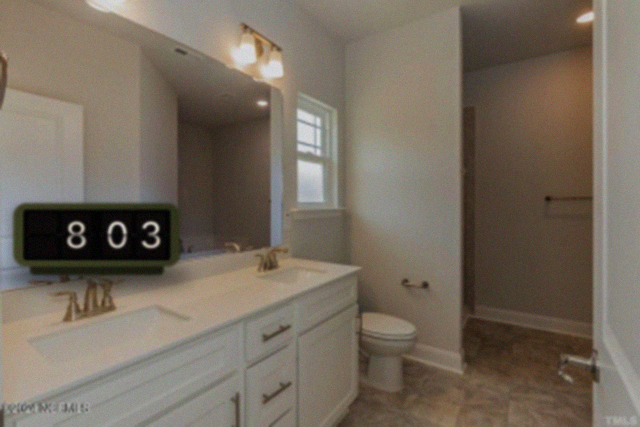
8:03
